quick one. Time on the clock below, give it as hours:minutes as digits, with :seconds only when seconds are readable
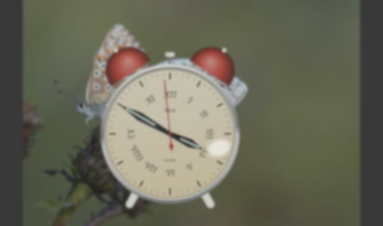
3:49:59
